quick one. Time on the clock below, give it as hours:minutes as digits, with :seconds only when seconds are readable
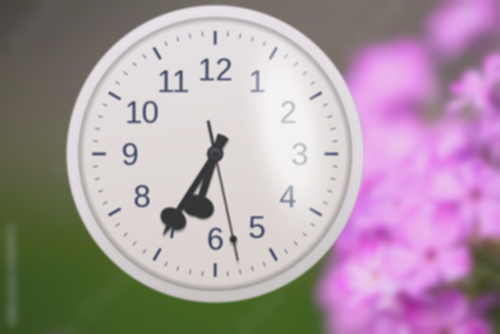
6:35:28
